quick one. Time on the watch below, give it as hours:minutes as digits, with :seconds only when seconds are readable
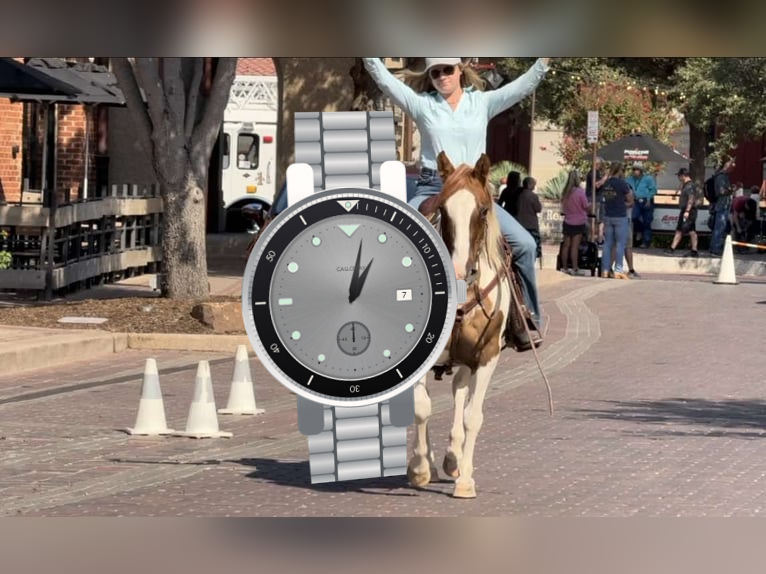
1:02
